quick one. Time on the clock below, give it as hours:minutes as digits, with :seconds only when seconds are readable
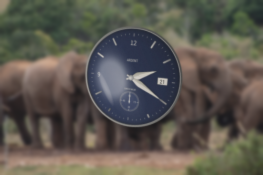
2:20
